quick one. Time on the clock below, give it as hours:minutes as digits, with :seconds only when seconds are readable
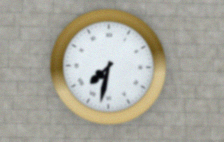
7:32
